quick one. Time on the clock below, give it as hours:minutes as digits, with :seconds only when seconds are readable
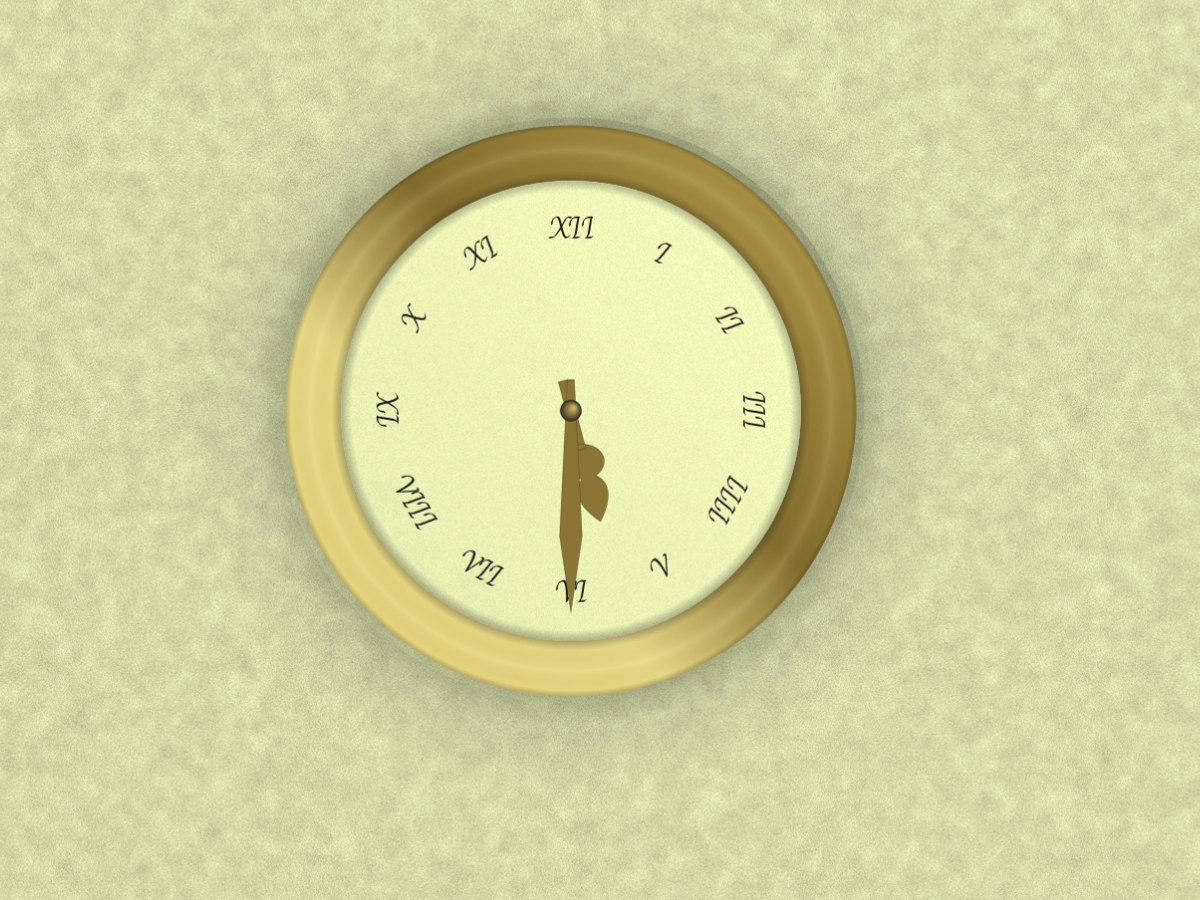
5:30
